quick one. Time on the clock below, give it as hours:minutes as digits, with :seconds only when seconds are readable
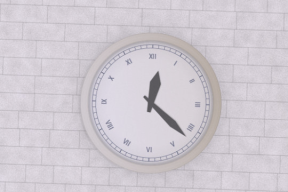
12:22
